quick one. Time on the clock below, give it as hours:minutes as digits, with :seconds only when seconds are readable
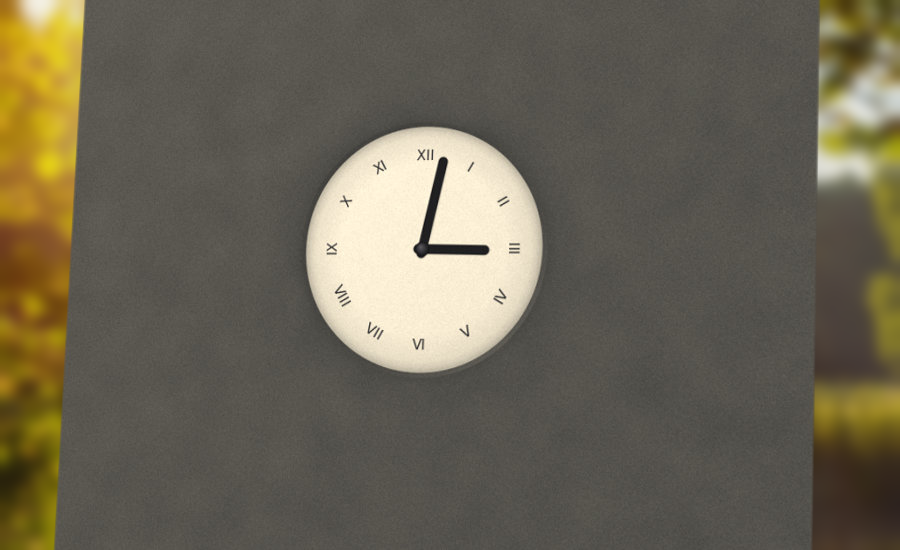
3:02
